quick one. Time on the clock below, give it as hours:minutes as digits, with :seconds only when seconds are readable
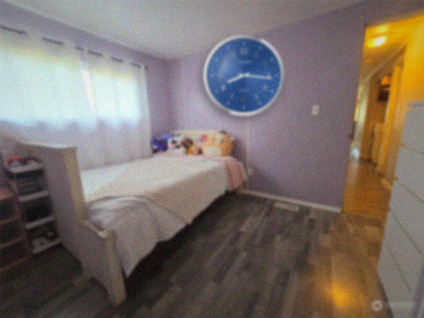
8:16
